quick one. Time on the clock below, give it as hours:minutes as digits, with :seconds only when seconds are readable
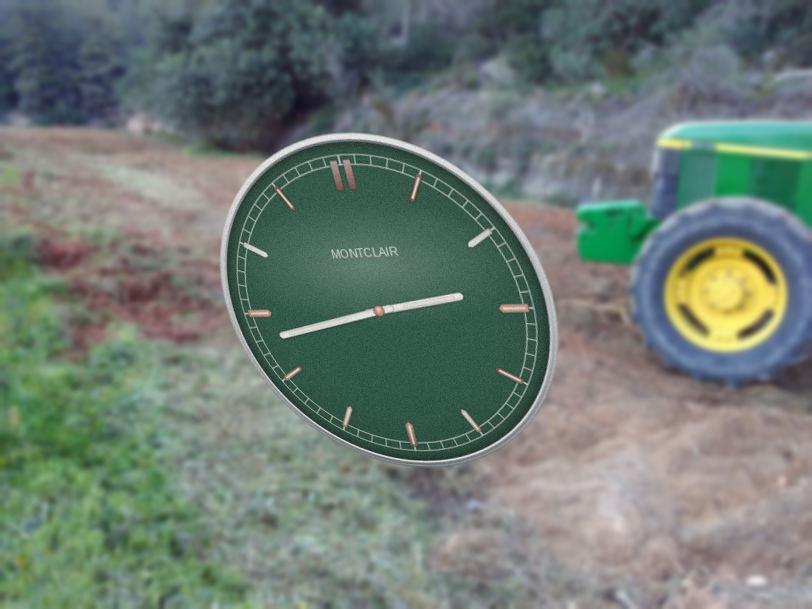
2:43
